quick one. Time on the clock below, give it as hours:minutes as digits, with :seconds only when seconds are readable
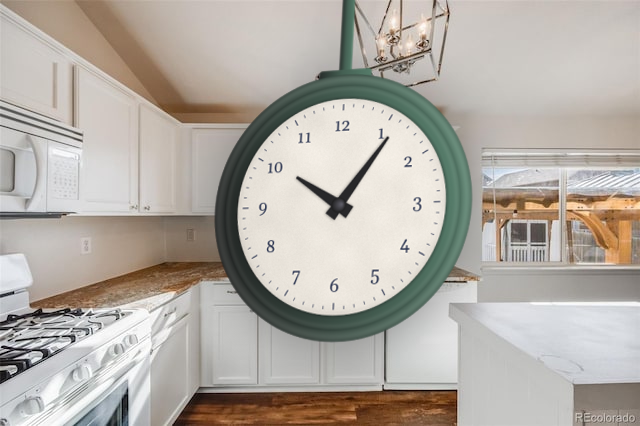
10:06
